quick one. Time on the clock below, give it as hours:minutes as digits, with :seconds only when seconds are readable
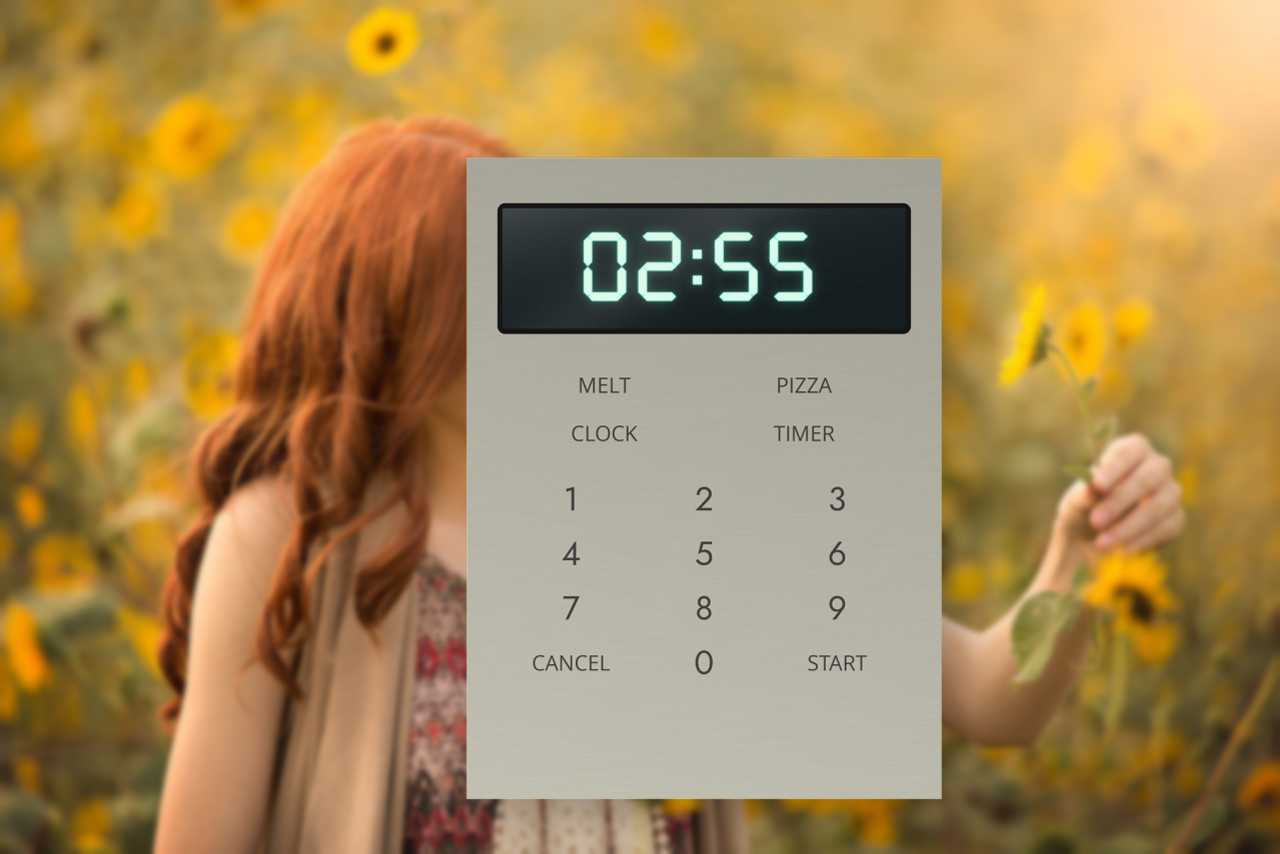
2:55
